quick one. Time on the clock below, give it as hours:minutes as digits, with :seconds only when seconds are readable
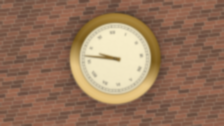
9:47
